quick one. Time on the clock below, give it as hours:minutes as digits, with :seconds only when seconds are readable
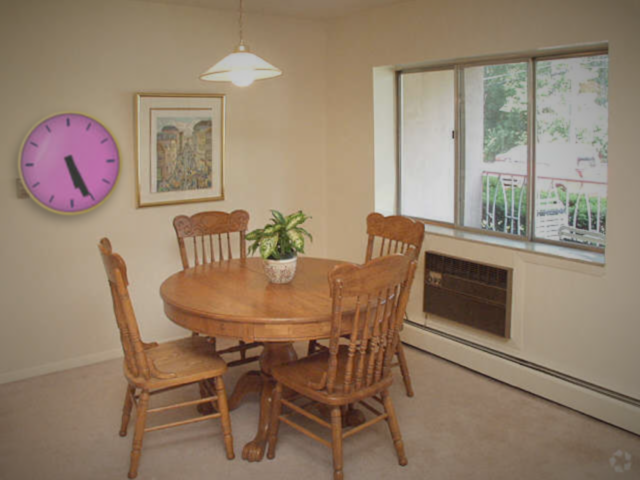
5:26
